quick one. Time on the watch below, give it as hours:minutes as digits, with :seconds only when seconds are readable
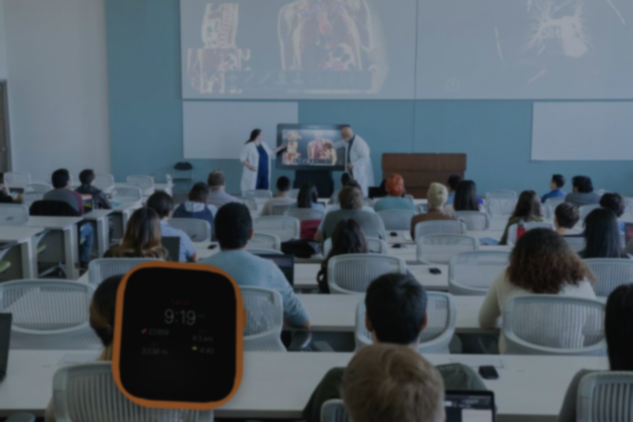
9:19
